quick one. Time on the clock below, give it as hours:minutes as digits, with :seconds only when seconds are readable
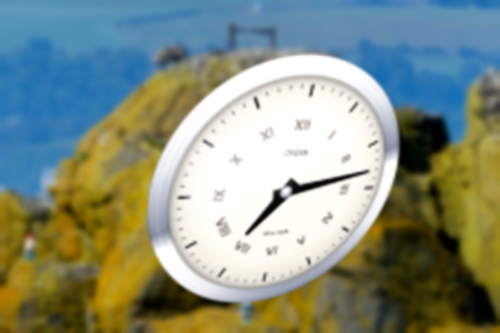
7:13
